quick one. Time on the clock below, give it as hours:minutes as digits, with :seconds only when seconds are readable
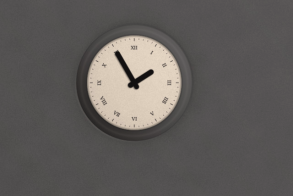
1:55
